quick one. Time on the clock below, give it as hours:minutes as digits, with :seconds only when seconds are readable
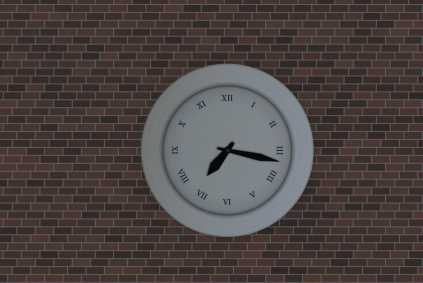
7:17
